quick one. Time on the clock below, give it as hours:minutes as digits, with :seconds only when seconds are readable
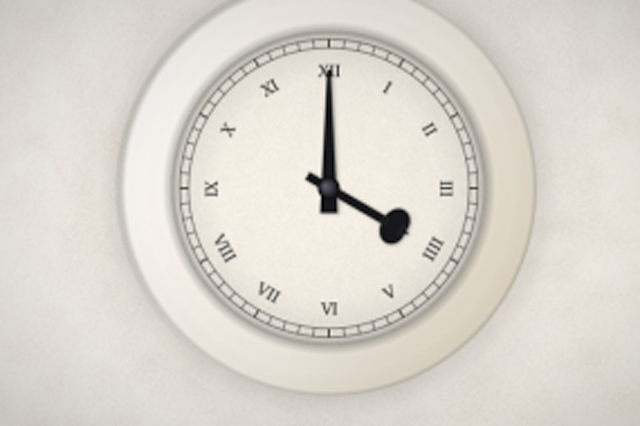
4:00
